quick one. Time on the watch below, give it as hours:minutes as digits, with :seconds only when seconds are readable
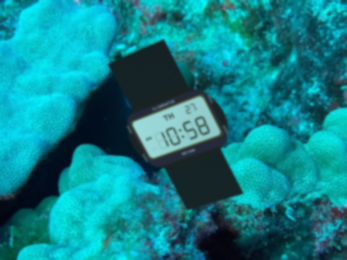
10:58
